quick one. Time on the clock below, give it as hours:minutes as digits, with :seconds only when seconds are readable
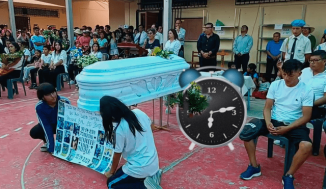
6:13
